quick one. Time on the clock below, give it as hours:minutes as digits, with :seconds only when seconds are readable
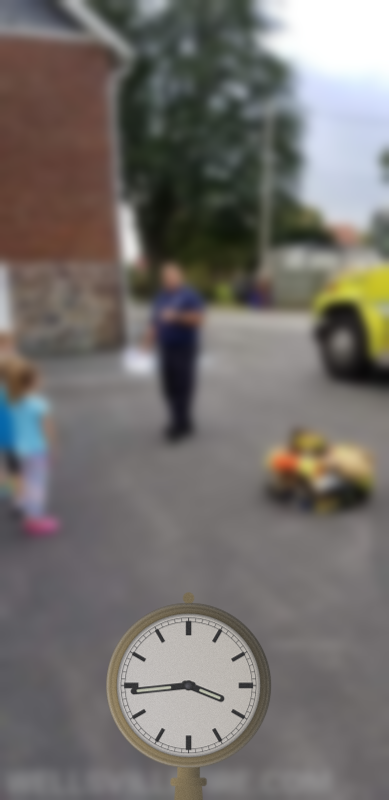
3:44
